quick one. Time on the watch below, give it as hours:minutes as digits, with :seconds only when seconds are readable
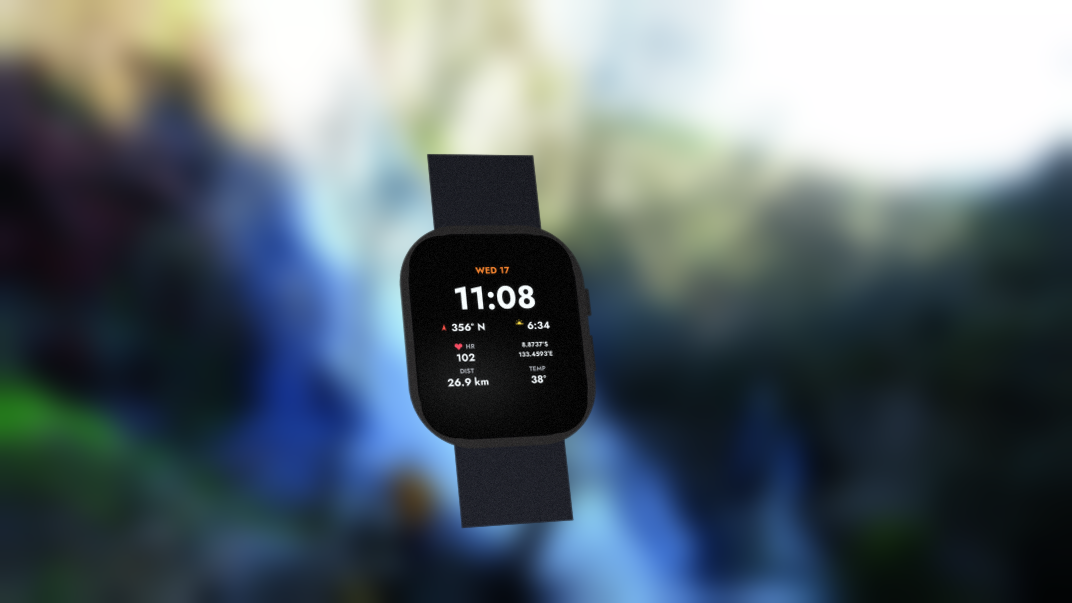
11:08
